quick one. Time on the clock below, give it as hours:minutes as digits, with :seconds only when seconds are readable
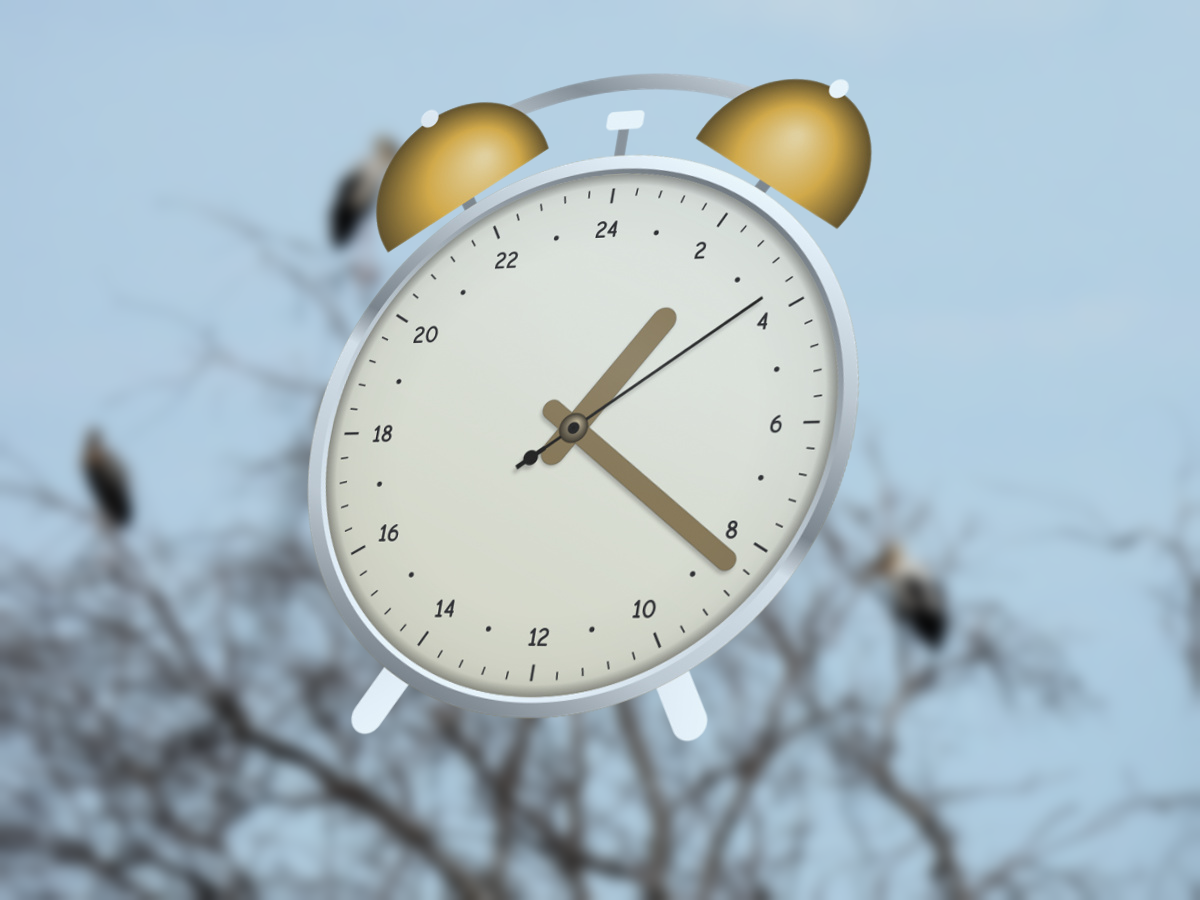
2:21:09
